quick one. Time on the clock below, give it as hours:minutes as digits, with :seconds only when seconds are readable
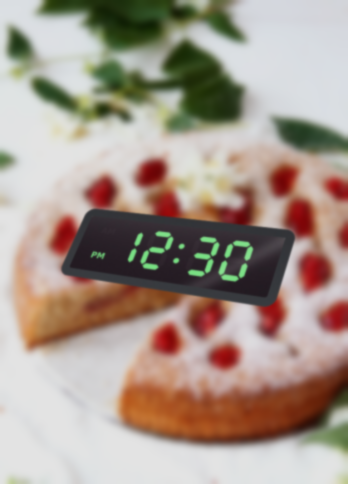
12:30
